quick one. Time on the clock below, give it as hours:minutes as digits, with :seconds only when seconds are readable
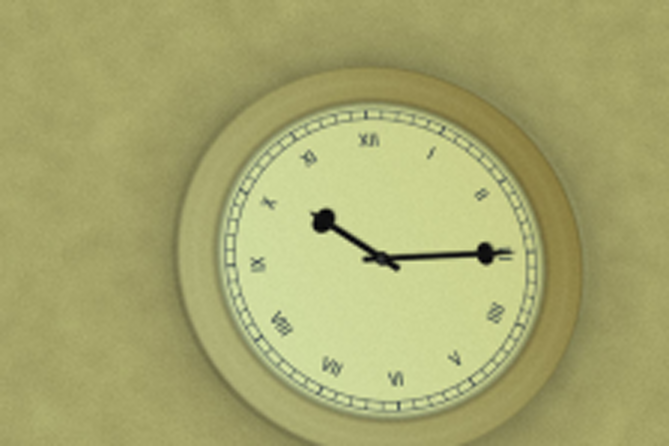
10:15
